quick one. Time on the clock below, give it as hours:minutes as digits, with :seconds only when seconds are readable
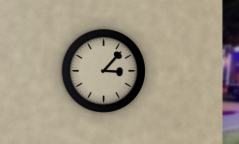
3:07
